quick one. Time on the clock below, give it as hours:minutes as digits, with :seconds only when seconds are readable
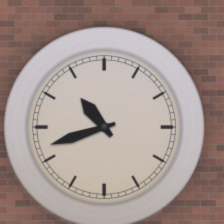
10:42
